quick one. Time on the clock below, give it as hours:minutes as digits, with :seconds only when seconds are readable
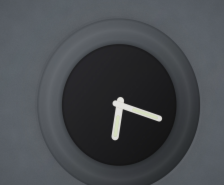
6:18
